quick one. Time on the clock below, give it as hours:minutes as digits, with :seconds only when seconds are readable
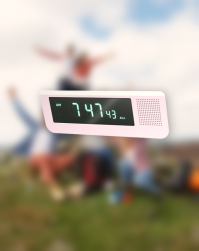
7:47:43
